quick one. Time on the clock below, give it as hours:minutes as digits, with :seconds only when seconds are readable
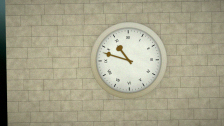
10:48
